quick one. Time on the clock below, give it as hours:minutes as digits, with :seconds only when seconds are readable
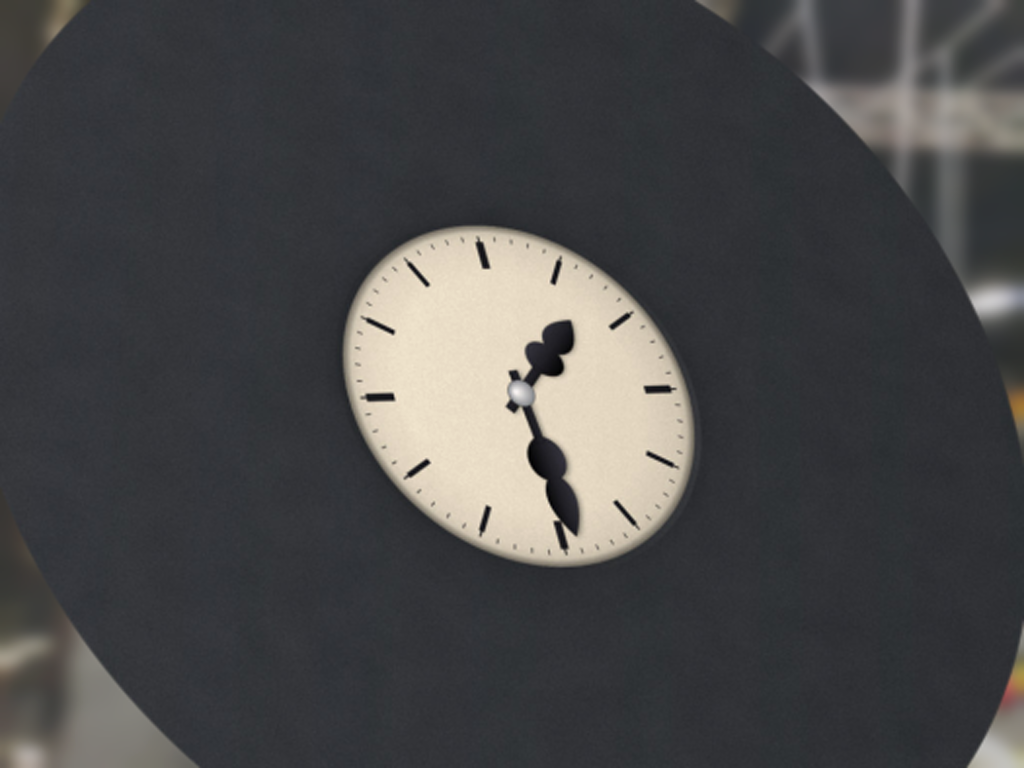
1:29
